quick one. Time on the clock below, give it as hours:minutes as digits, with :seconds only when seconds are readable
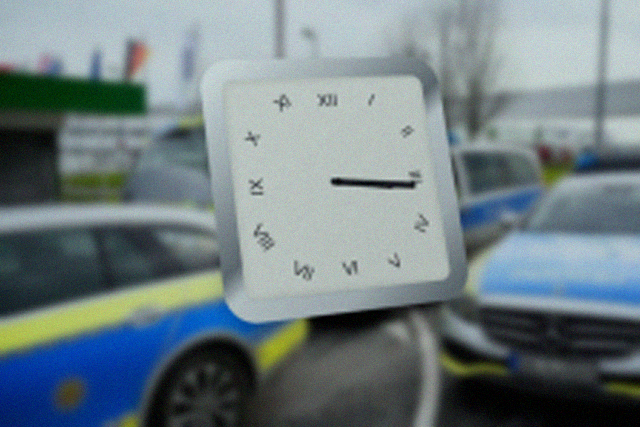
3:16
